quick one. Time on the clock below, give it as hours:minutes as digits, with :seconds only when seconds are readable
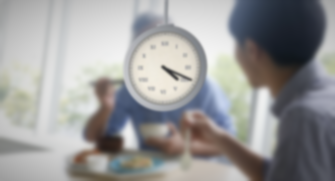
4:19
